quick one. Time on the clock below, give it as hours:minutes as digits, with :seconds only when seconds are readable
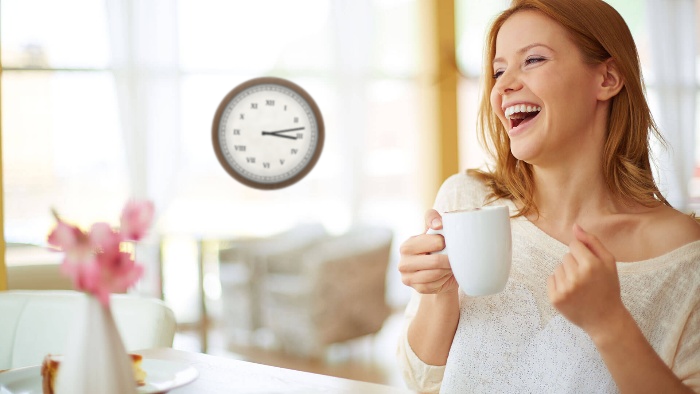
3:13
